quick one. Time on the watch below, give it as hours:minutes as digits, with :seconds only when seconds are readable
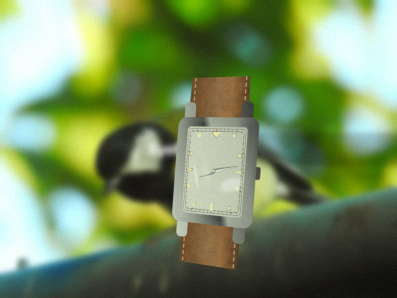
8:13
